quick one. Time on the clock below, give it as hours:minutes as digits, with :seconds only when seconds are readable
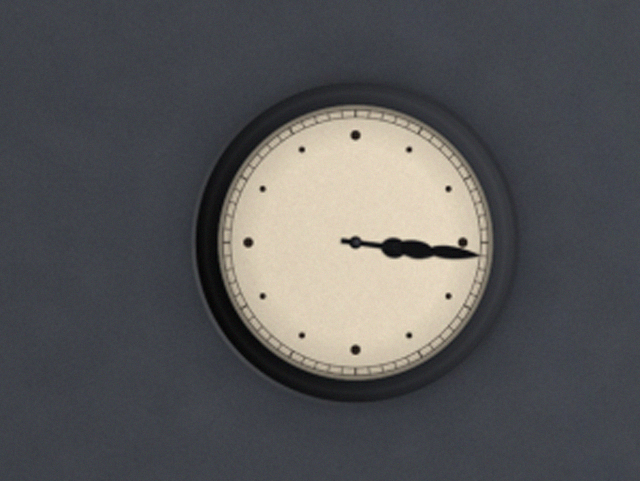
3:16
